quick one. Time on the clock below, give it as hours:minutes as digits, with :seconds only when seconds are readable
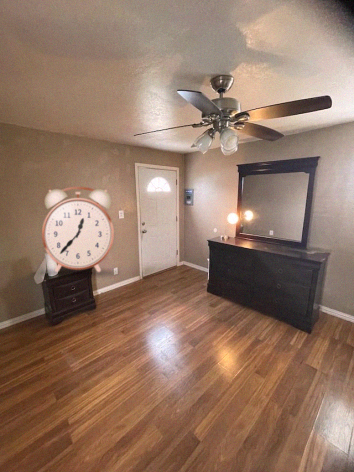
12:37
